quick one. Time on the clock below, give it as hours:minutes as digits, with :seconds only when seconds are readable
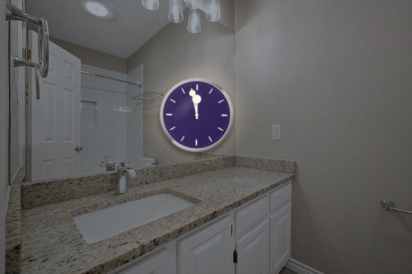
11:58
